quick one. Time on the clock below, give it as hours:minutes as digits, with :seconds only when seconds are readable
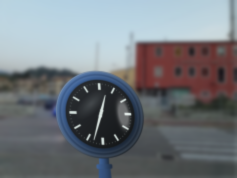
12:33
